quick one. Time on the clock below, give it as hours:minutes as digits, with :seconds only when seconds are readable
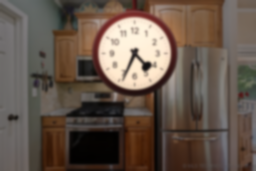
4:34
